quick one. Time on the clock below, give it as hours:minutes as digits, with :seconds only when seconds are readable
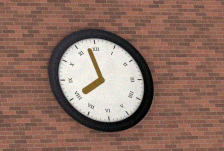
7:58
